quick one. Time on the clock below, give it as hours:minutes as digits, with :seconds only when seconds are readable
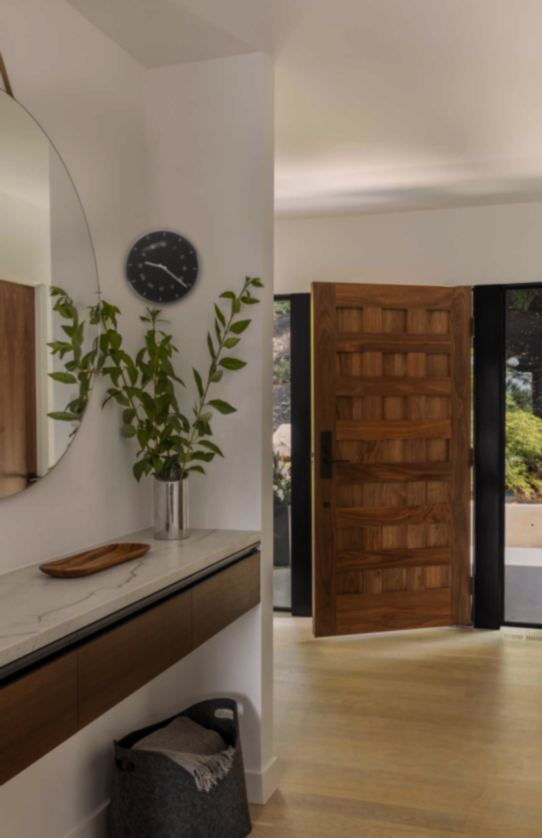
9:21
